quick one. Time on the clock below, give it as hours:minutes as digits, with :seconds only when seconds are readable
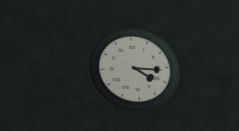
4:16
